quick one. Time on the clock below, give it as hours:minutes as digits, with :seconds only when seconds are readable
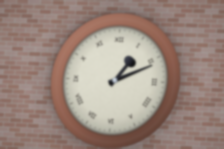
1:11
